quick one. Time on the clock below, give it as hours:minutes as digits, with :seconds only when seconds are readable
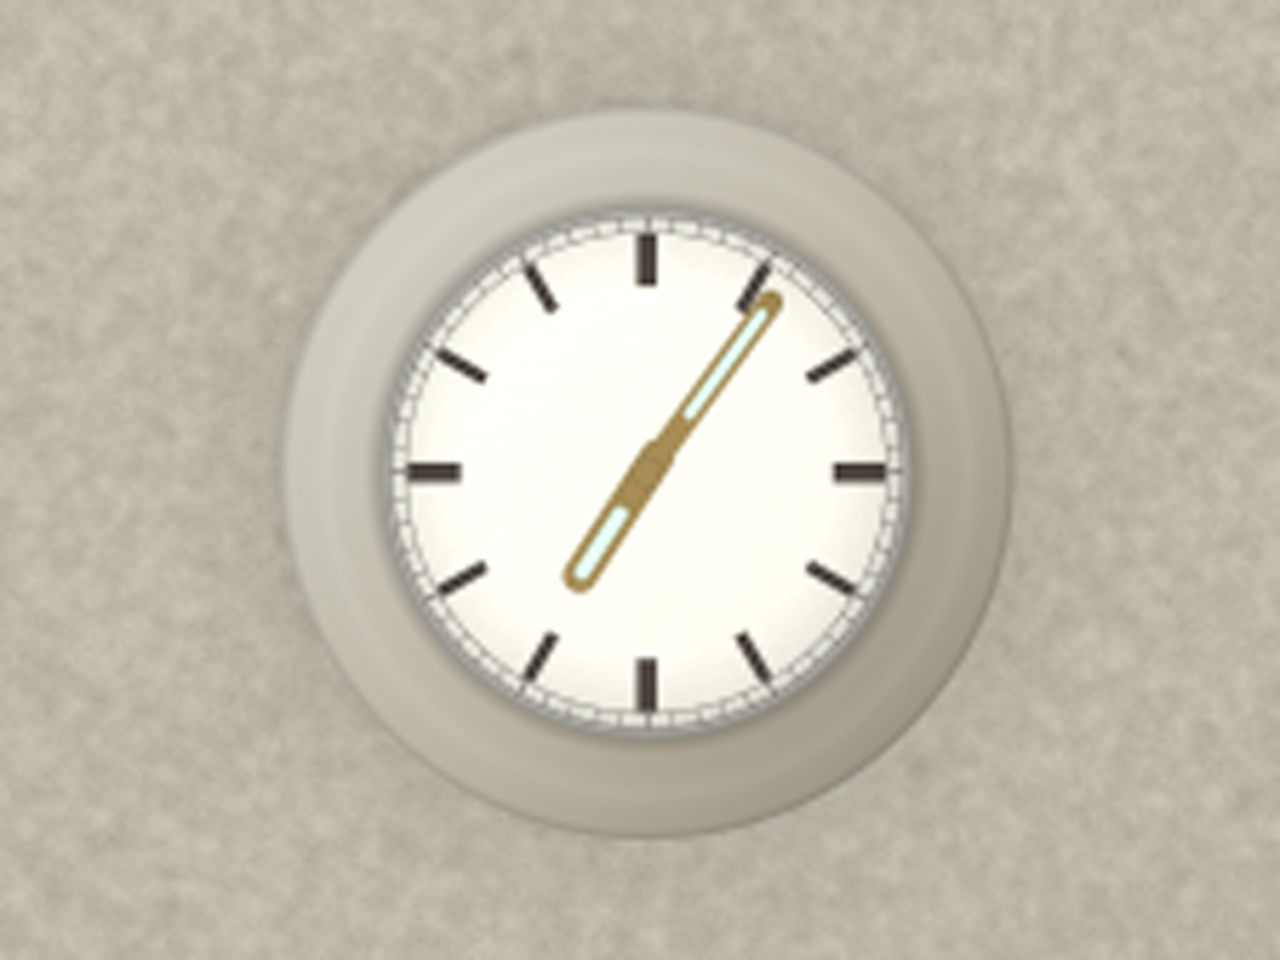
7:06
